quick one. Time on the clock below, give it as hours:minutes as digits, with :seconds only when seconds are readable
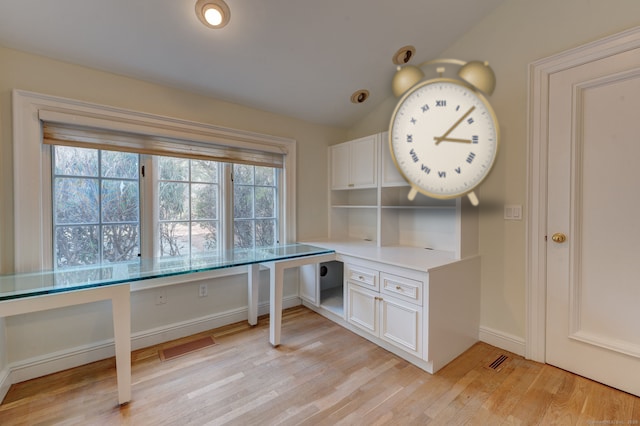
3:08
